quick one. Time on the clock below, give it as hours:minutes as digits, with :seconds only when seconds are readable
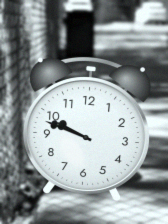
9:48
